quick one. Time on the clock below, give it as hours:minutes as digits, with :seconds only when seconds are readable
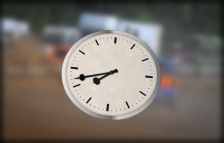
7:42
